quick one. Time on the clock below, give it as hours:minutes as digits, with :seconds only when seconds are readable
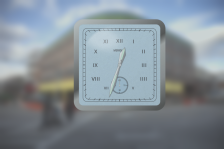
12:33
